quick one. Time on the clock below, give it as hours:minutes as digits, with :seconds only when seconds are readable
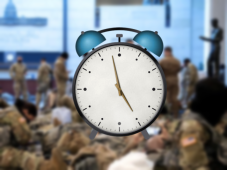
4:58
